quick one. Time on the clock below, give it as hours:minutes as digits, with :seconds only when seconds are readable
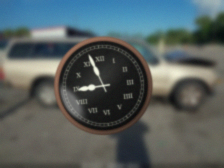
8:57
